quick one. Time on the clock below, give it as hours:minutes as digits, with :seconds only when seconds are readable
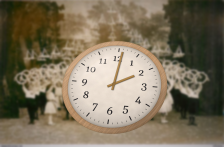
2:01
